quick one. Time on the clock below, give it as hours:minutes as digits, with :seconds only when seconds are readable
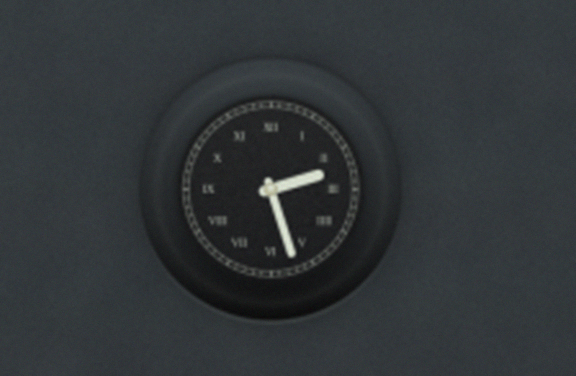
2:27
